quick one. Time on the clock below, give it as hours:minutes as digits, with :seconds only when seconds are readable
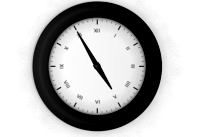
4:55
